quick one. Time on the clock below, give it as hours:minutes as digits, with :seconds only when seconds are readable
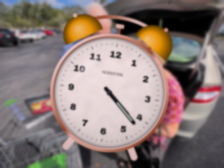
4:22
